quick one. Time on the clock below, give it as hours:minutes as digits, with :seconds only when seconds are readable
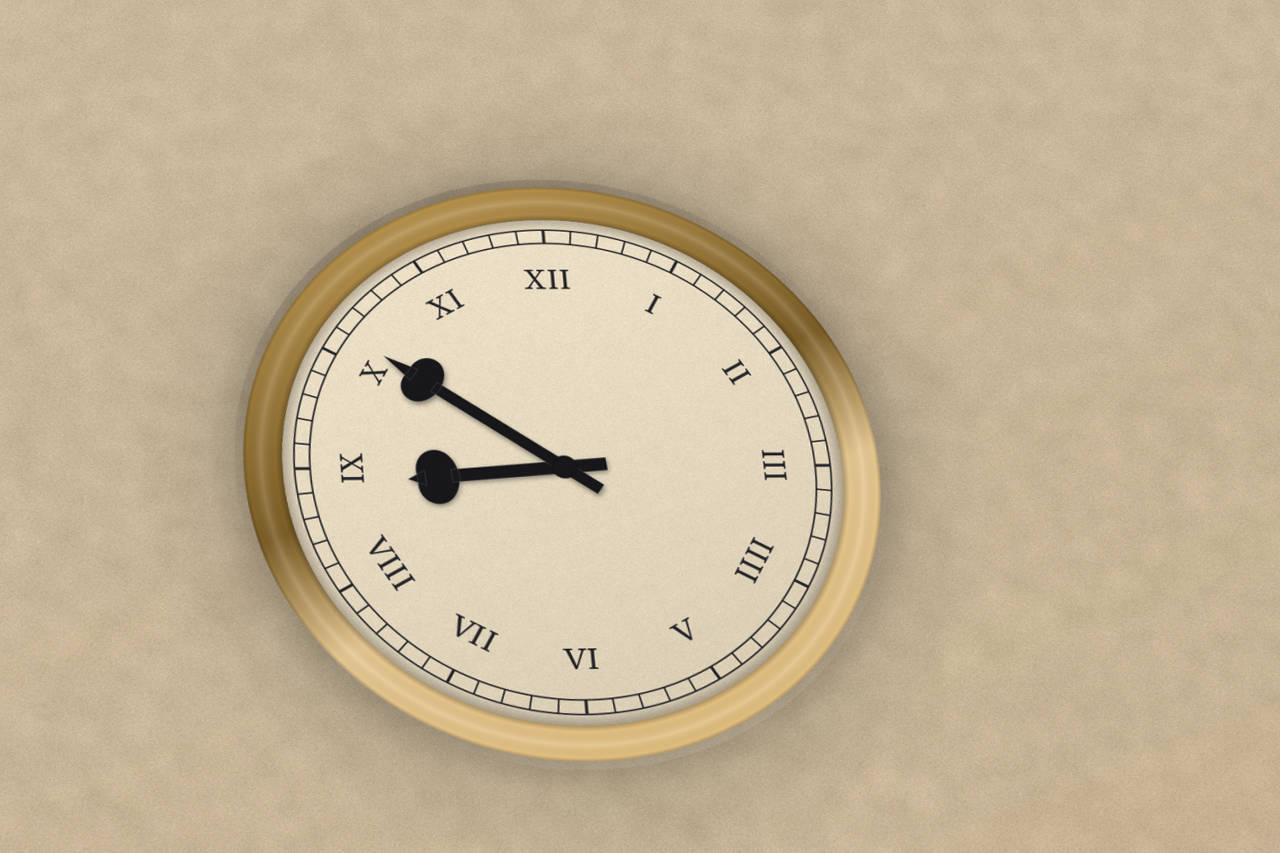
8:51
